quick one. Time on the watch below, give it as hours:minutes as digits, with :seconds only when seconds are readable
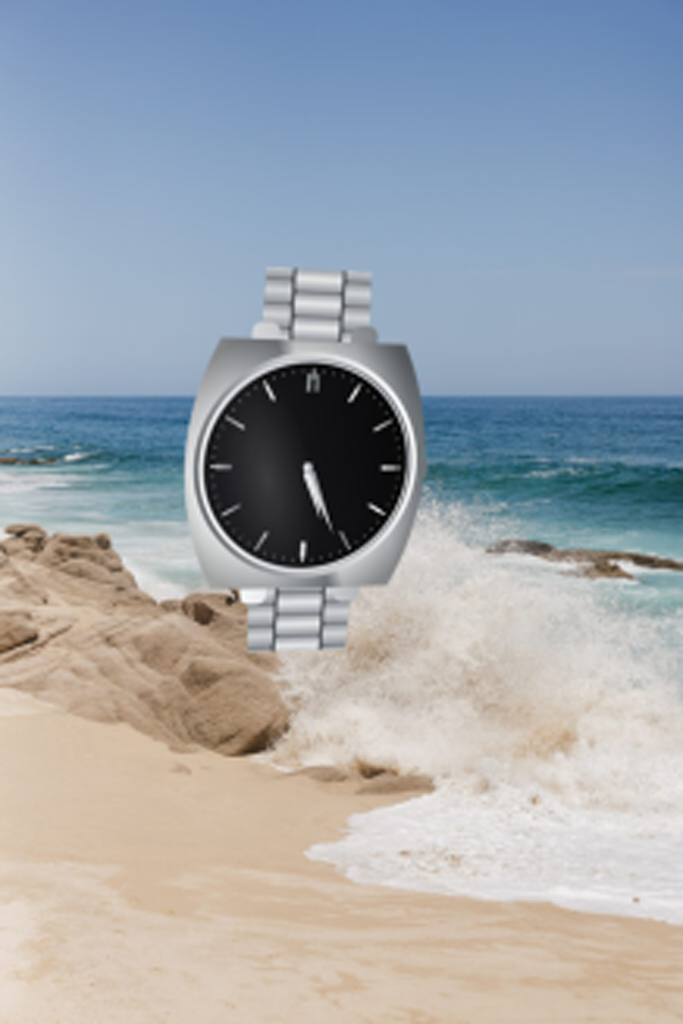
5:26
